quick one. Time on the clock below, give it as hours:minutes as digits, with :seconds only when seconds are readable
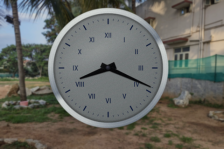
8:19
